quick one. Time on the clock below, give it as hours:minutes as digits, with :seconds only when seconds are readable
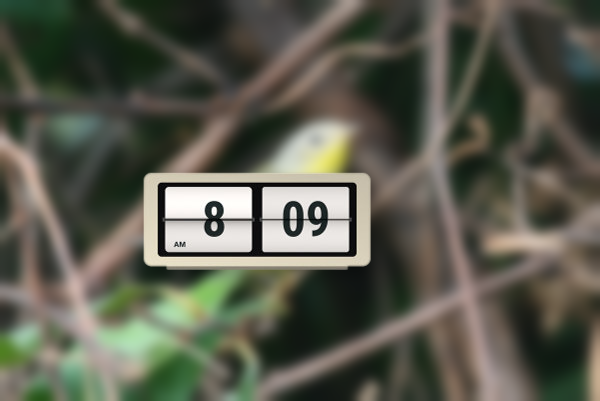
8:09
